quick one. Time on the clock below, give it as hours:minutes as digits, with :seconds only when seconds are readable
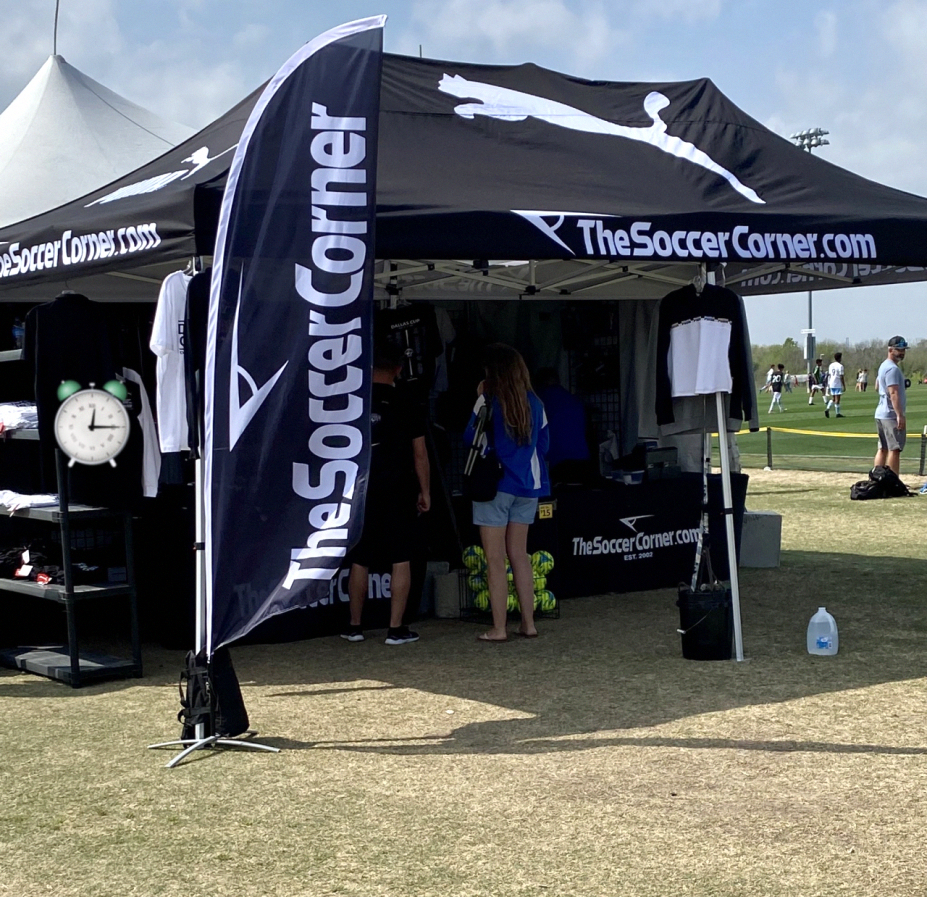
12:15
